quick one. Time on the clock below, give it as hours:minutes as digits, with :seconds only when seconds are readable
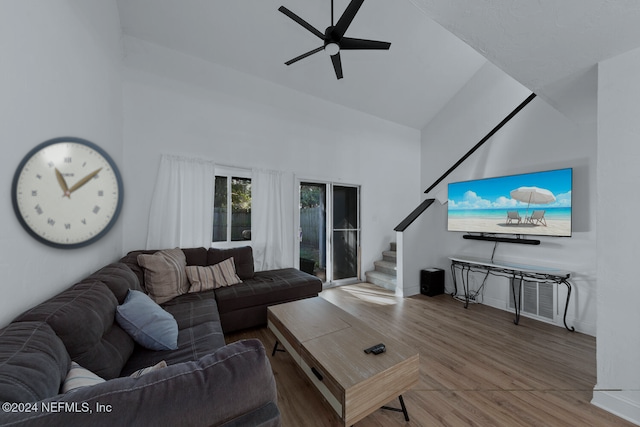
11:09
